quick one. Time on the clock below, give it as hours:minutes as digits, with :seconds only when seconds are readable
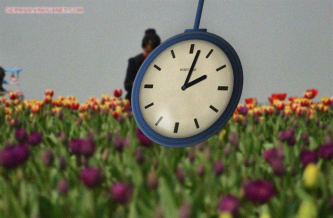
2:02
